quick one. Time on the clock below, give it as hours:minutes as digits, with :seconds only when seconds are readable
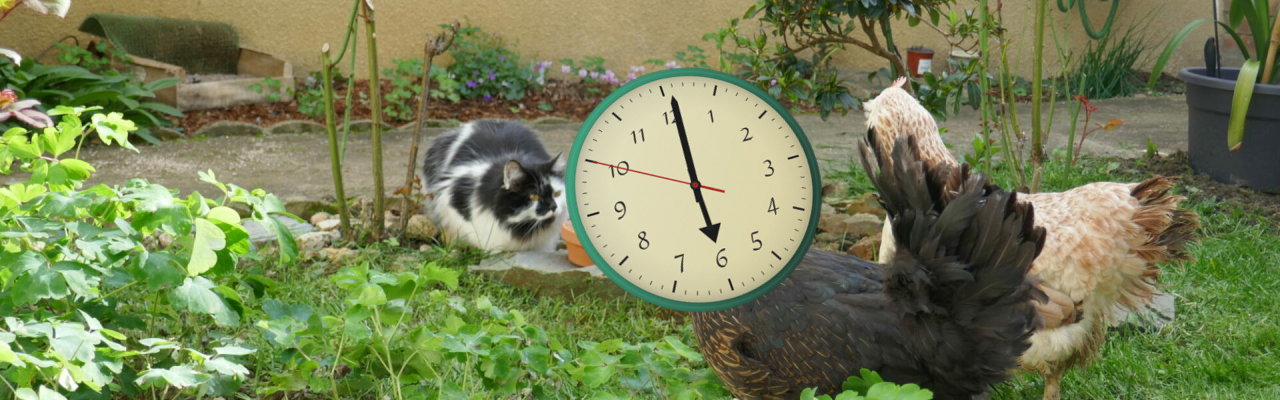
6:00:50
